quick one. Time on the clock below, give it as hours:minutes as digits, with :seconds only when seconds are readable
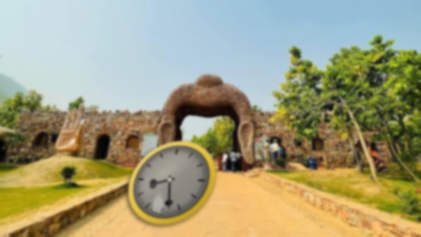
8:28
